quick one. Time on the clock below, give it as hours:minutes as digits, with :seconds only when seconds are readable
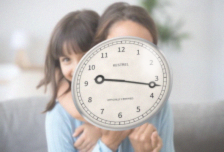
9:17
